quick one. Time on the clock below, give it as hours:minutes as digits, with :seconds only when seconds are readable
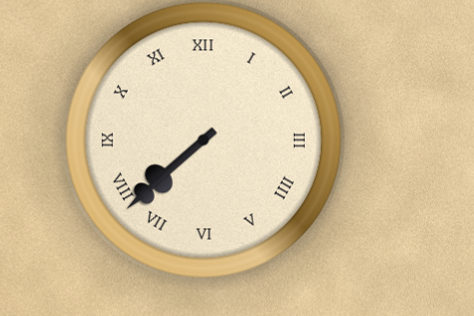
7:38
